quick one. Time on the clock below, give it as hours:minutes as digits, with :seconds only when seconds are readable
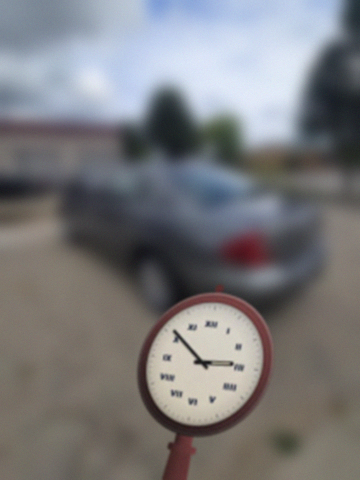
2:51
